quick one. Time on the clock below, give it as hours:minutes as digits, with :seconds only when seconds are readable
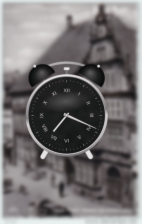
7:19
